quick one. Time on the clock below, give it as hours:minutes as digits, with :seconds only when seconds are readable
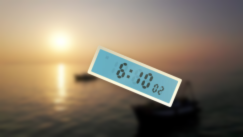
6:10:02
